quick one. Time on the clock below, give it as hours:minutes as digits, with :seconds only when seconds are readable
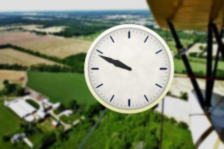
9:49
